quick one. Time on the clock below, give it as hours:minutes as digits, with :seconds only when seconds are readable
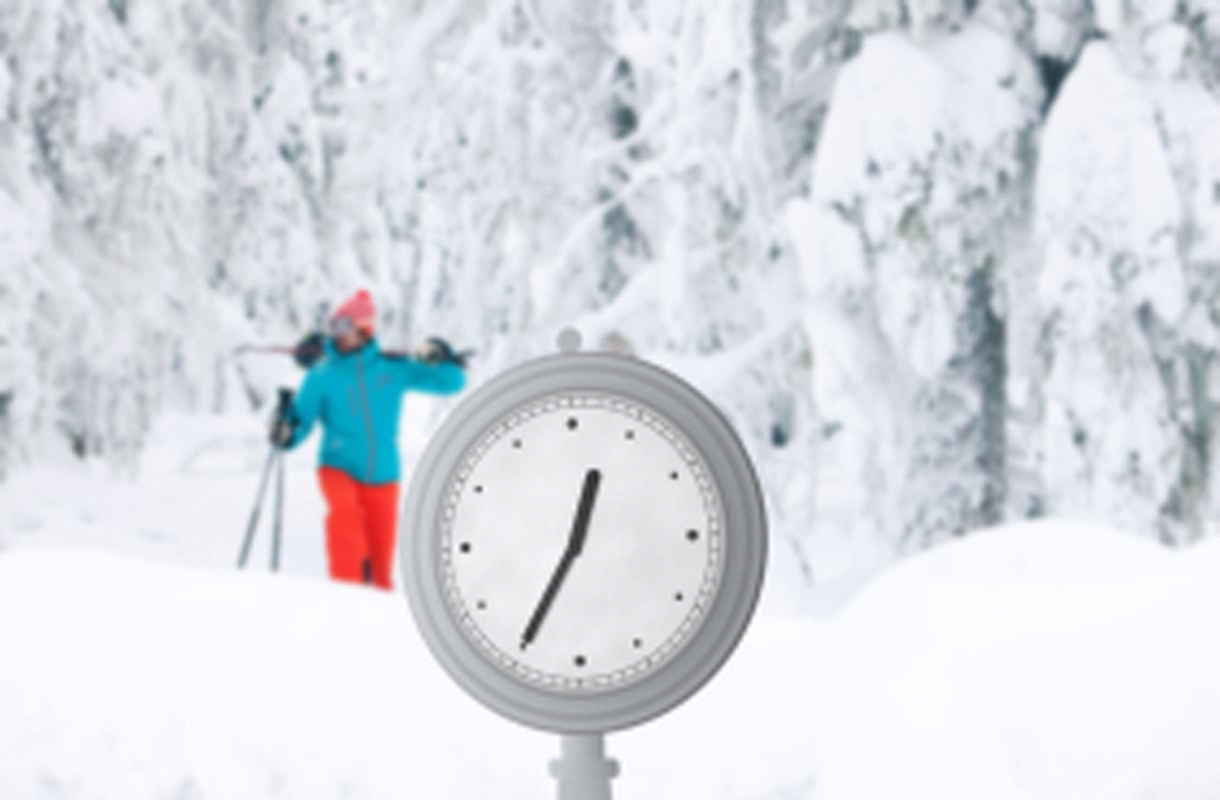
12:35
